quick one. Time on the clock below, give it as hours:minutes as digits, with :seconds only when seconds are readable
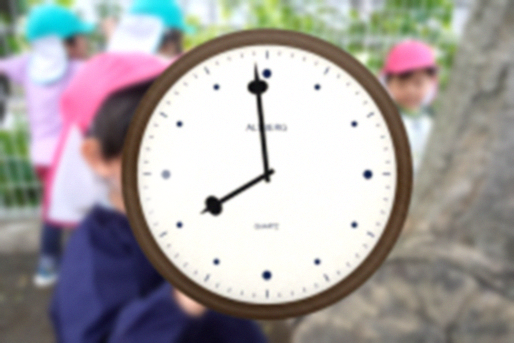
7:59
